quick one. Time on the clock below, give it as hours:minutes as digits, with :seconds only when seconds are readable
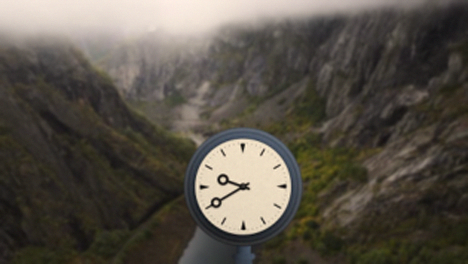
9:40
